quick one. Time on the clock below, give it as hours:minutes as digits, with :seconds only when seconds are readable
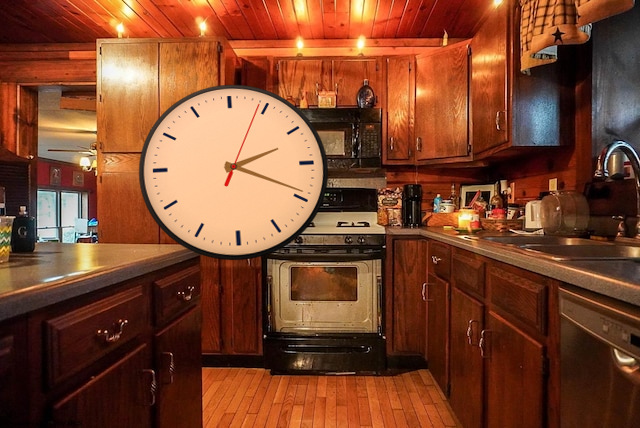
2:19:04
